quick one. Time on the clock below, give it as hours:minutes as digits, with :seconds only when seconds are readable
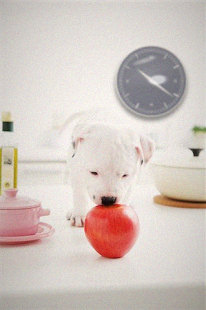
10:21
